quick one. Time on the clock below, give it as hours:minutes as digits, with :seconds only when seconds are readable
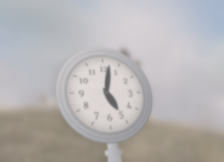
5:02
